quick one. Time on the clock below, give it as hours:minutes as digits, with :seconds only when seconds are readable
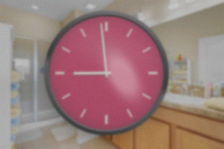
8:59
